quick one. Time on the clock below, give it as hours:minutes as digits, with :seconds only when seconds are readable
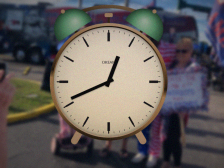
12:41
